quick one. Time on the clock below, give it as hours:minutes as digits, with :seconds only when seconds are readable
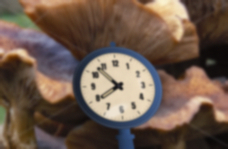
7:53
